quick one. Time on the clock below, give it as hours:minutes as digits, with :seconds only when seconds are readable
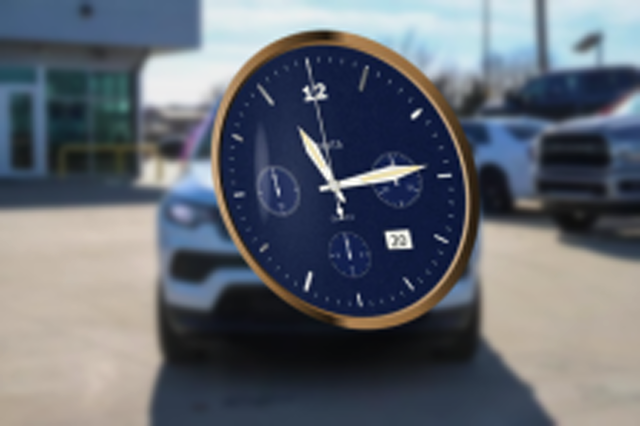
11:14
